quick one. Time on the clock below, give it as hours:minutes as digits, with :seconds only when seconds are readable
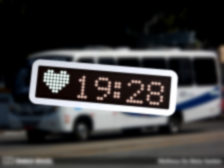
19:28
